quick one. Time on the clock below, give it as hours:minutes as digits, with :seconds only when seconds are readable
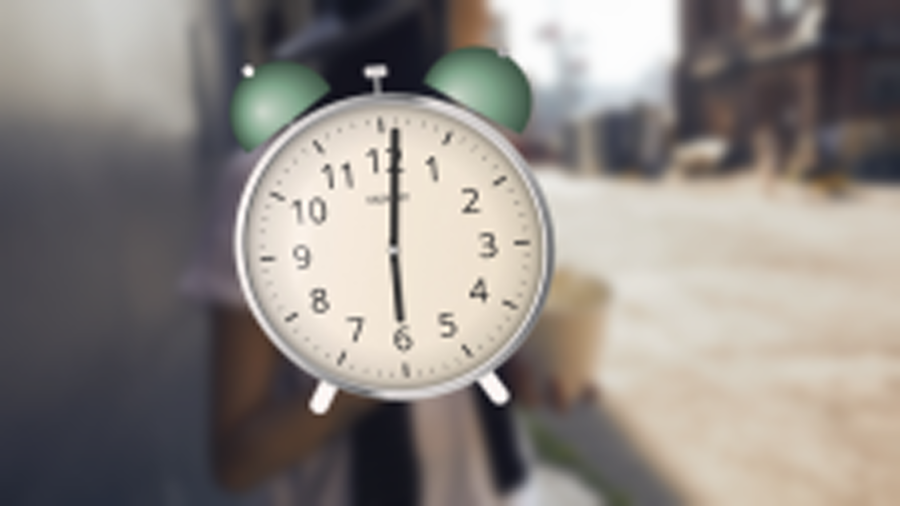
6:01
